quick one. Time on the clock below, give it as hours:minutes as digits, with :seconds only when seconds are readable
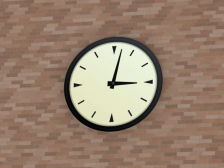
3:02
